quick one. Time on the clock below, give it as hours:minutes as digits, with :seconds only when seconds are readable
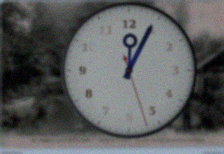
12:04:27
